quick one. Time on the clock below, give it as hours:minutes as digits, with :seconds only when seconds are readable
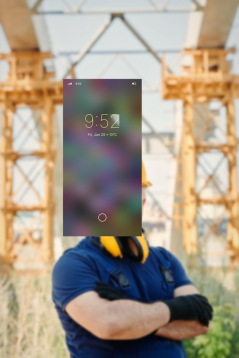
9:52
